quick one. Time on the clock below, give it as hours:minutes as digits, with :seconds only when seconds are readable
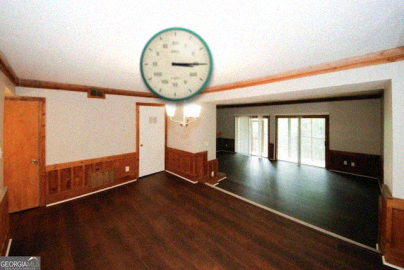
3:15
